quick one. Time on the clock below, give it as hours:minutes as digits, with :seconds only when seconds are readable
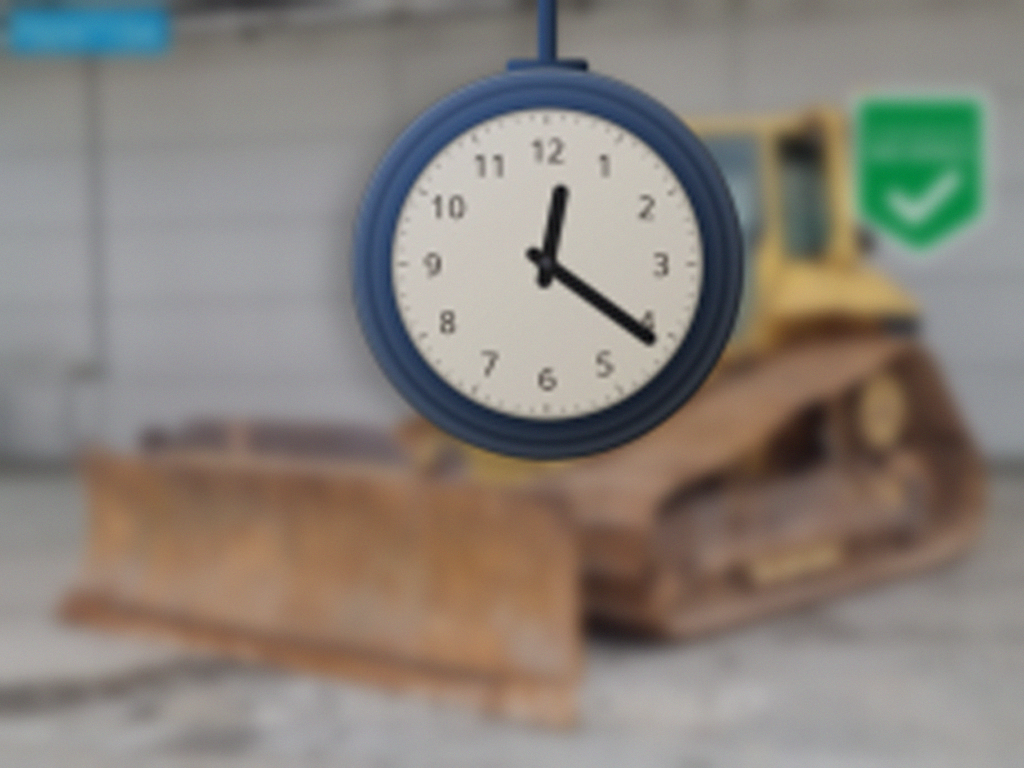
12:21
